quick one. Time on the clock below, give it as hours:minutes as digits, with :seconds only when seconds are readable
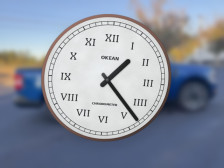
1:23
